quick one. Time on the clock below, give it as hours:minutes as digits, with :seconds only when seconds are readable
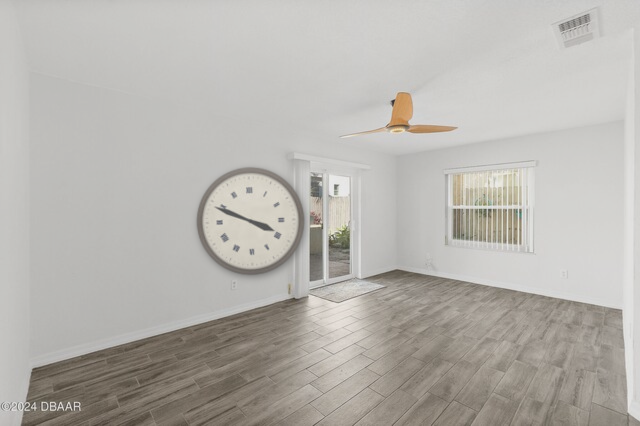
3:49
